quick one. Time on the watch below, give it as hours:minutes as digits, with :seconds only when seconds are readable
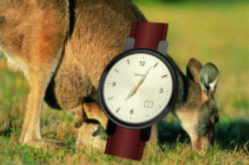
7:04
